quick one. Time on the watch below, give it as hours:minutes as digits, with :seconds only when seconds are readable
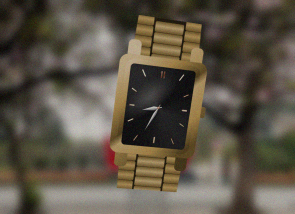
8:34
